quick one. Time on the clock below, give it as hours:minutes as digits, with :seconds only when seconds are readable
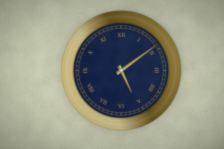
5:09
